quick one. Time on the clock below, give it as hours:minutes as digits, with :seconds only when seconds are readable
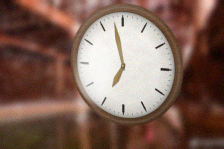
6:58
